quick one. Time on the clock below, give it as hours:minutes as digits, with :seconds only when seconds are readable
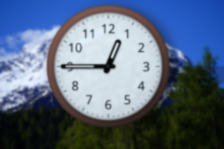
12:45
